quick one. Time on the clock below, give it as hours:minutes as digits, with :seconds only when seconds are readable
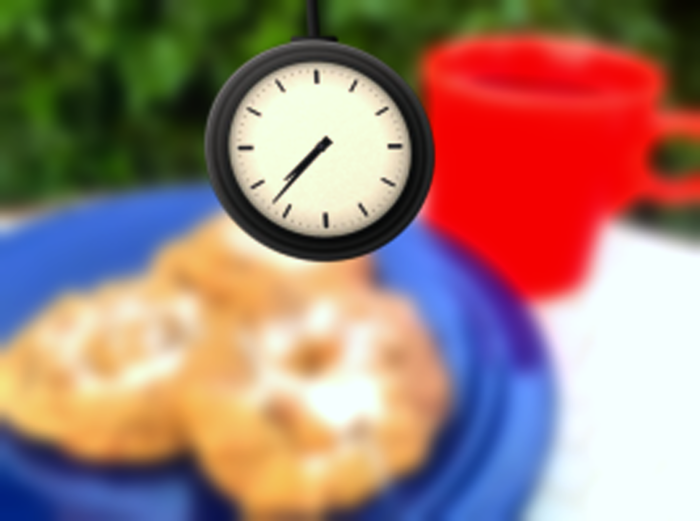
7:37
